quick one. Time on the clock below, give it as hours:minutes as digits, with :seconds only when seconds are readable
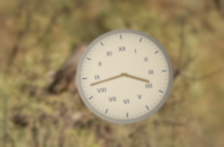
3:43
